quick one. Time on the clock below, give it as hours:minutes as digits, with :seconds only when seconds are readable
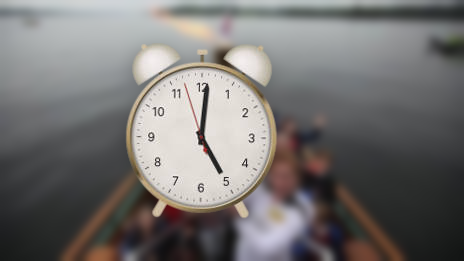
5:00:57
